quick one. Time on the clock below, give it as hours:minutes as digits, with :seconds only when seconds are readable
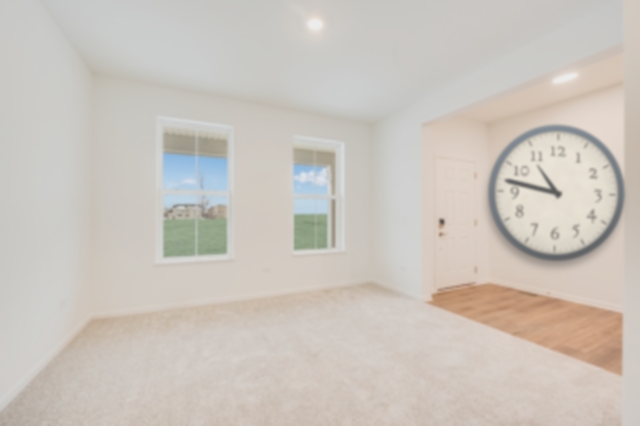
10:47
